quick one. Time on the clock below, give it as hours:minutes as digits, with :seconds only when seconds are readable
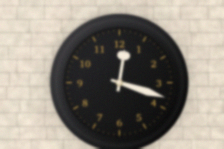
12:18
